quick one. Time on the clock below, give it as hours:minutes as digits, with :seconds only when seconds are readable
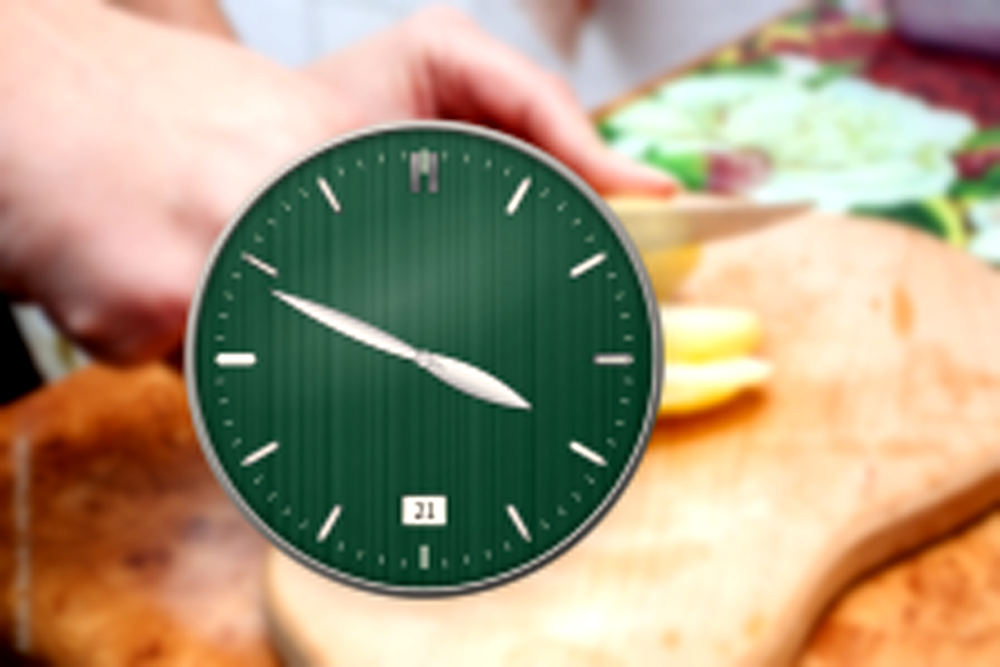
3:49
